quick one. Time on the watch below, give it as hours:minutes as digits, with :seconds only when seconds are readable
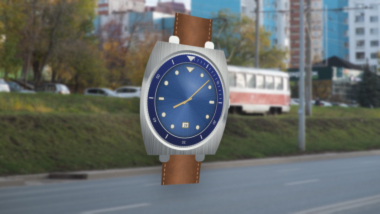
8:08
